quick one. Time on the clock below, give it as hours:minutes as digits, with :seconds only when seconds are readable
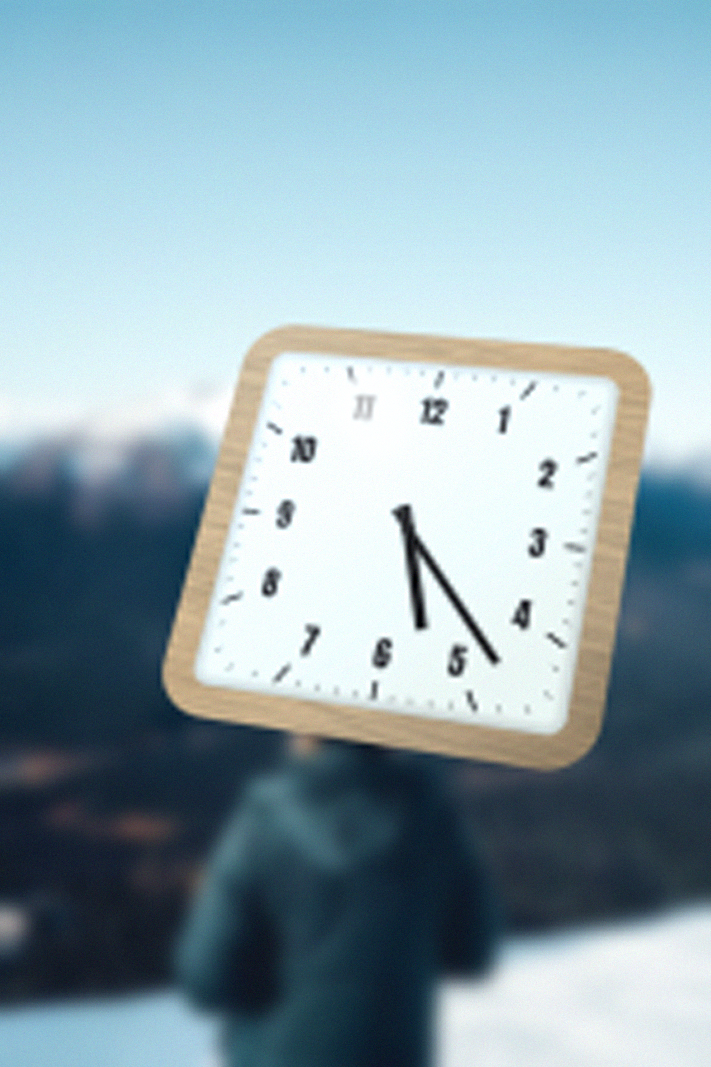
5:23
